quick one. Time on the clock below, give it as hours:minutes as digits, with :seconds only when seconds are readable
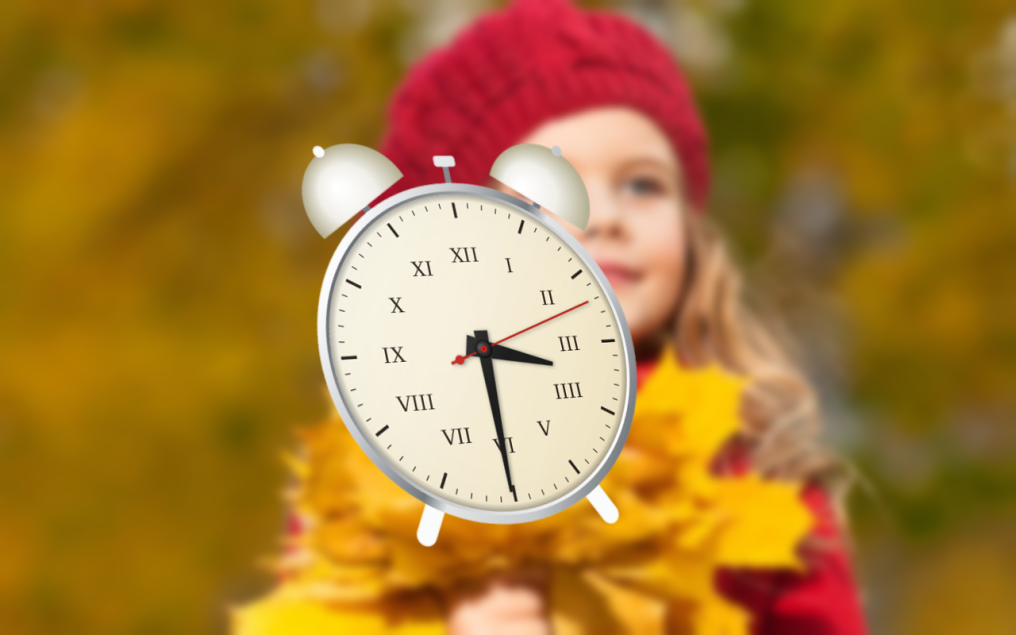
3:30:12
